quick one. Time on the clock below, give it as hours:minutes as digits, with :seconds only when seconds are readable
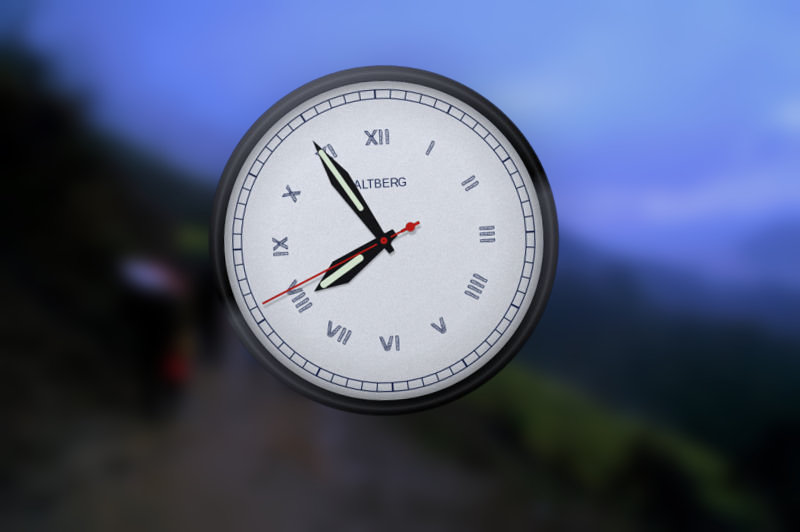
7:54:41
